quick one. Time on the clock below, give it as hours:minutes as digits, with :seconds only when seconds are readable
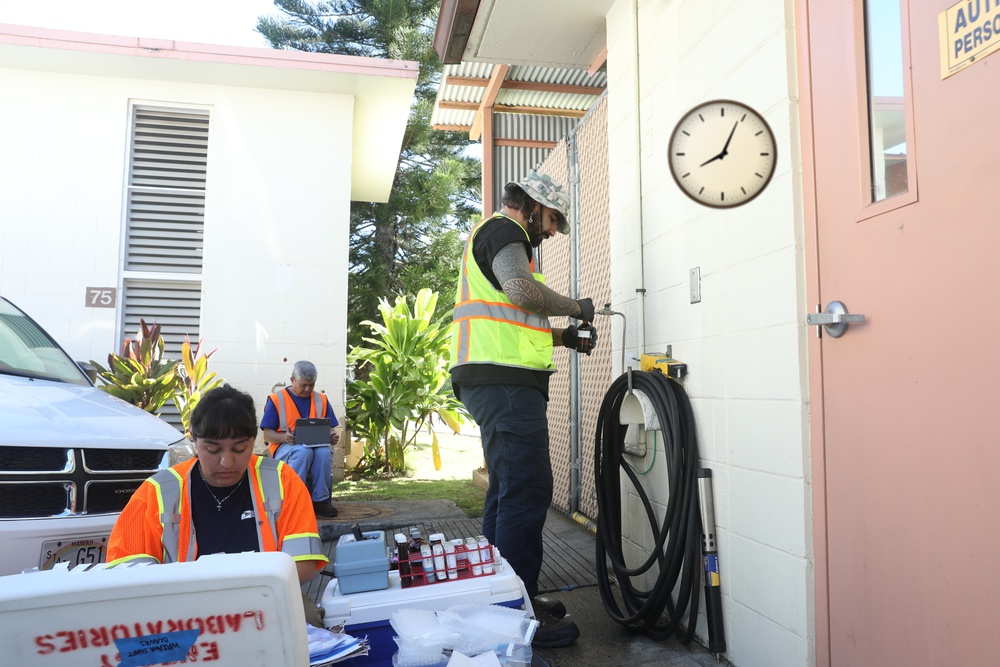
8:04
